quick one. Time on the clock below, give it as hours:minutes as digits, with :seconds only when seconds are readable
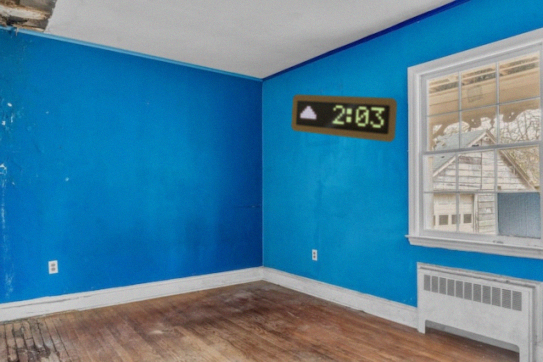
2:03
